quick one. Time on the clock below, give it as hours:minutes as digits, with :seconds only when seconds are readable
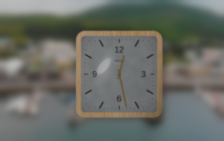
12:28
